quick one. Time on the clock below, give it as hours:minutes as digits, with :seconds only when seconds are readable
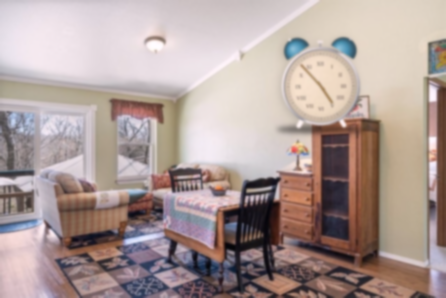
4:53
